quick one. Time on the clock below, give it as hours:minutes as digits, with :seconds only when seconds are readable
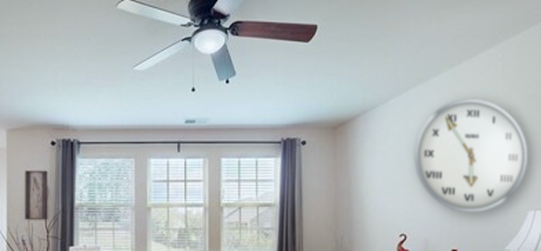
5:54
